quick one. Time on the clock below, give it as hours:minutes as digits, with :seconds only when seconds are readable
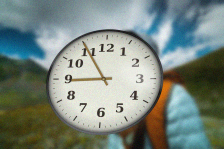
8:55
